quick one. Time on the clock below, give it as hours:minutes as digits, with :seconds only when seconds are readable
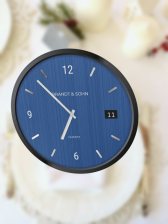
6:53
